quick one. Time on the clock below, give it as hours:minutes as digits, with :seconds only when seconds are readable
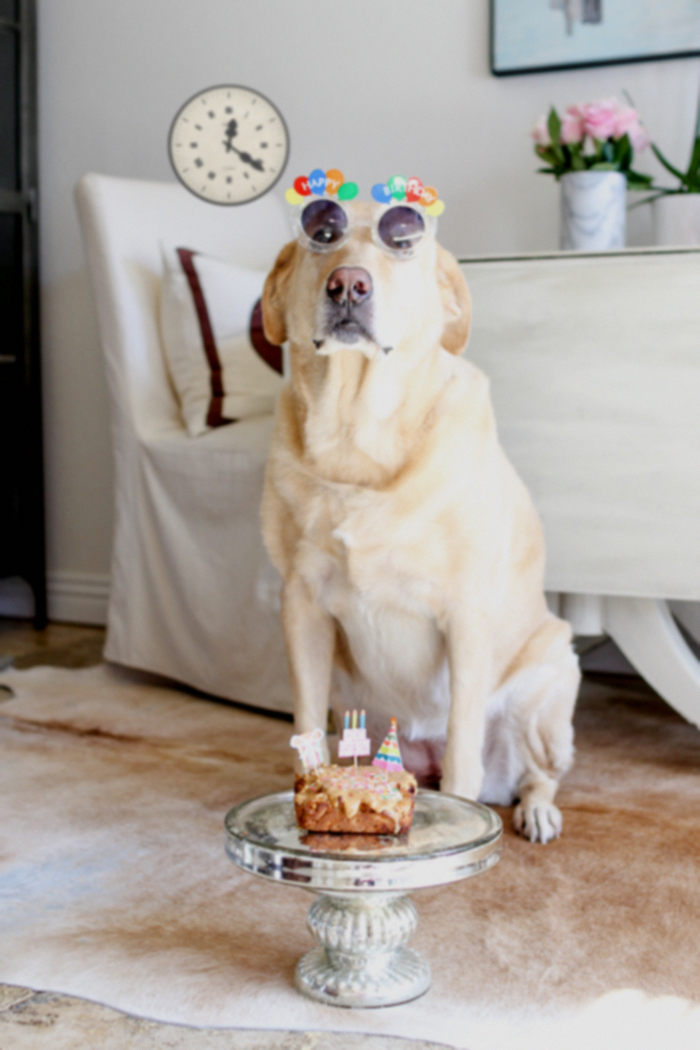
12:21
